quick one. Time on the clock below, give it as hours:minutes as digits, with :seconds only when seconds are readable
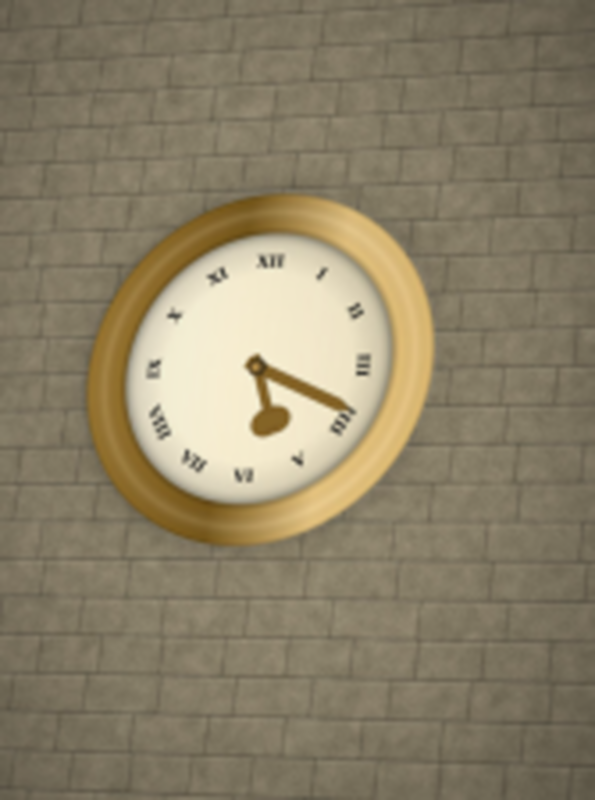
5:19
